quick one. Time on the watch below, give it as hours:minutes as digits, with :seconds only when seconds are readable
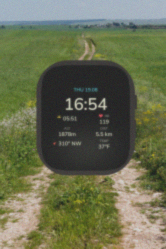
16:54
